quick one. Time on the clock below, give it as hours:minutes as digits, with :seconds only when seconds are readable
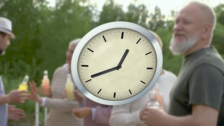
12:41
